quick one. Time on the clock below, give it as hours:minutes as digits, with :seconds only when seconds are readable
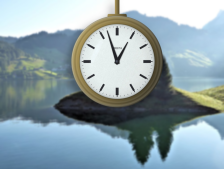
12:57
